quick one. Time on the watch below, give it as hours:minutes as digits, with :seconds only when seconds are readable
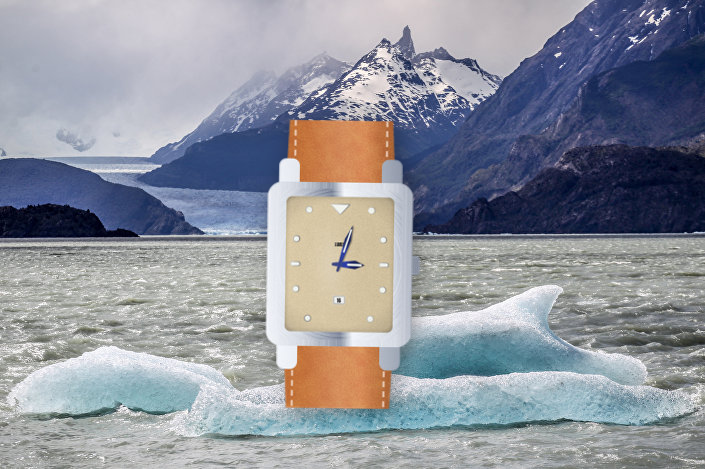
3:03
